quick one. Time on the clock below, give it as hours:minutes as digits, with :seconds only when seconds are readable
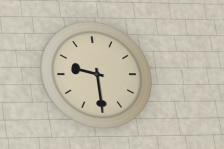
9:30
